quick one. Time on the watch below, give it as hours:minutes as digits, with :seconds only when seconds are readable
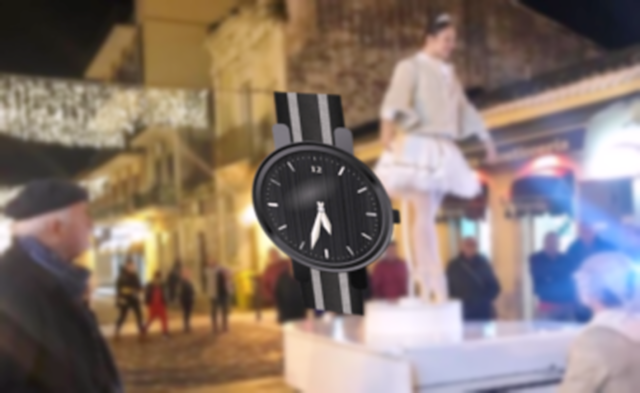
5:33
